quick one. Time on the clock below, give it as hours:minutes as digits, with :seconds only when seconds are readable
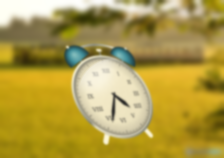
4:34
